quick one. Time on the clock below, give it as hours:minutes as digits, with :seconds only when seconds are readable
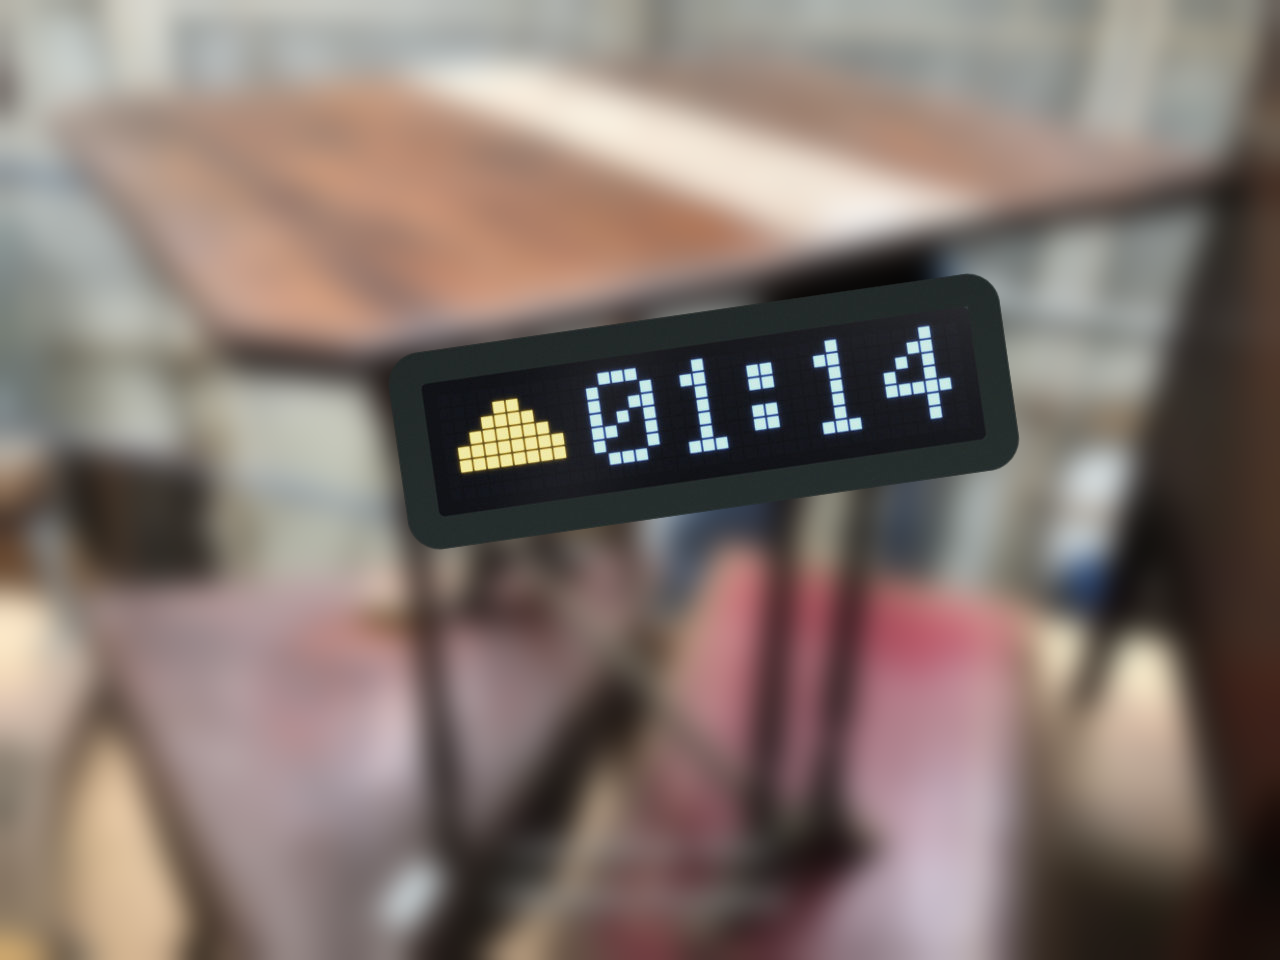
1:14
